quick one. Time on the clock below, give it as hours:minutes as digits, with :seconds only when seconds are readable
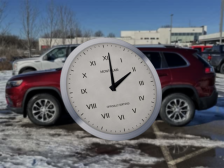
2:01
